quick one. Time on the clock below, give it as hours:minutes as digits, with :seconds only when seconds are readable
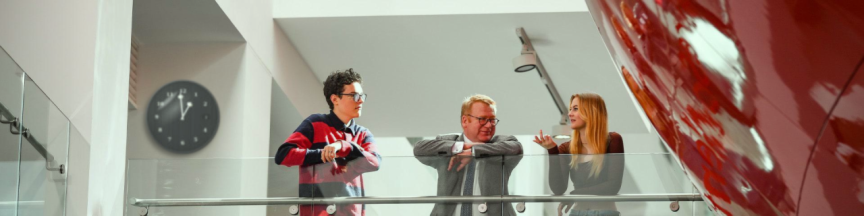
12:59
